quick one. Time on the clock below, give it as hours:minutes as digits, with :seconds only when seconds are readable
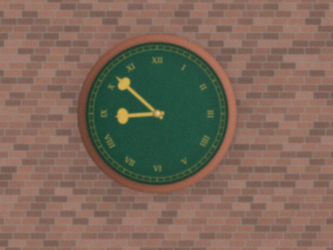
8:52
